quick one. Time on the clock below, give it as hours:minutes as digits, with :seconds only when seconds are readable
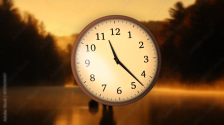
11:23
